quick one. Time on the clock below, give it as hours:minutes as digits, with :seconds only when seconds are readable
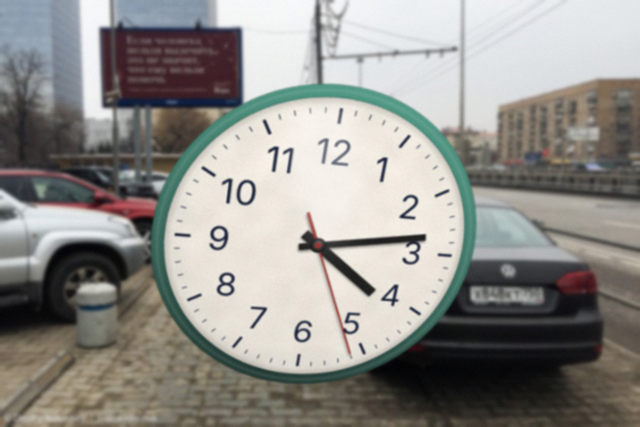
4:13:26
